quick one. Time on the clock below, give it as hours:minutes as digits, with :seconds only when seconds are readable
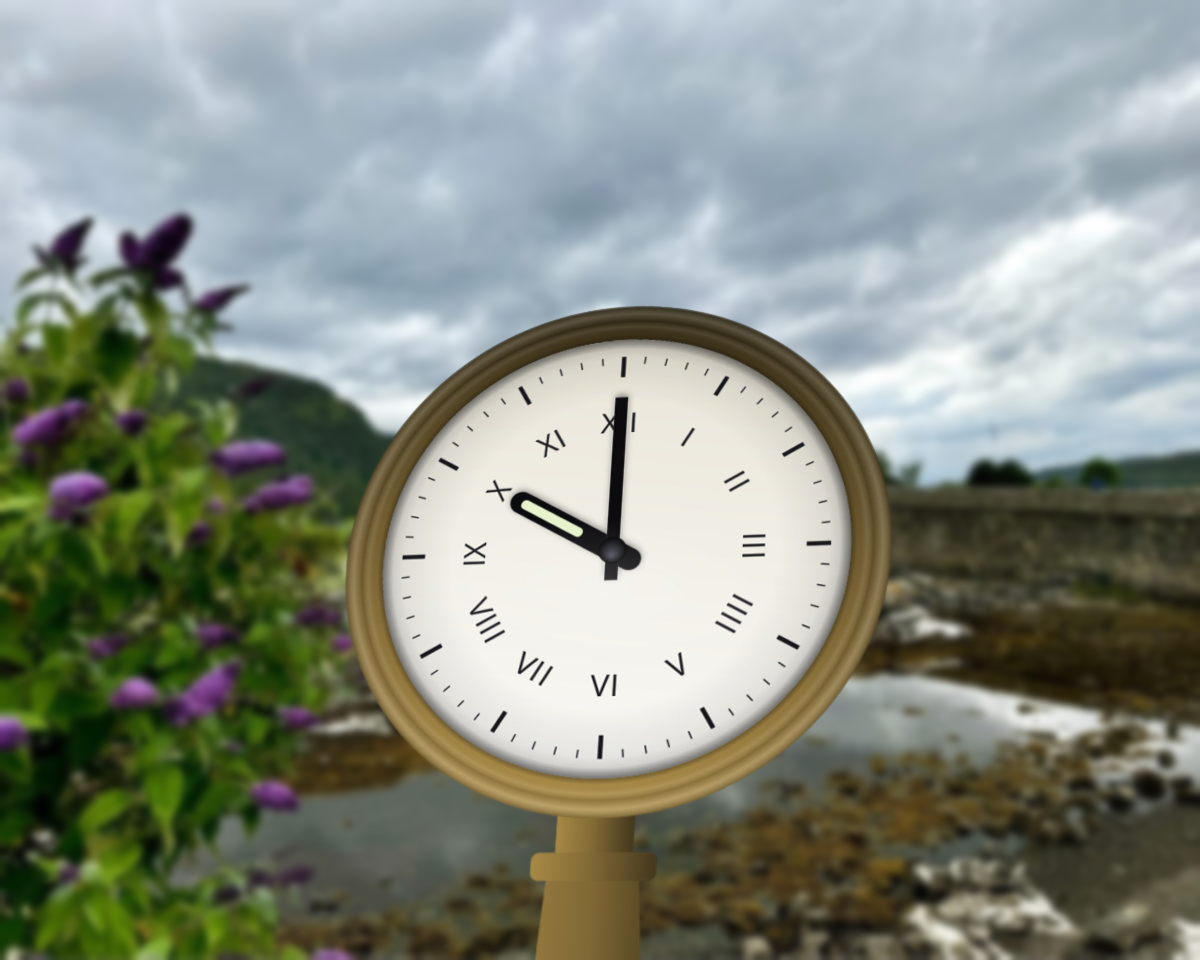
10:00
